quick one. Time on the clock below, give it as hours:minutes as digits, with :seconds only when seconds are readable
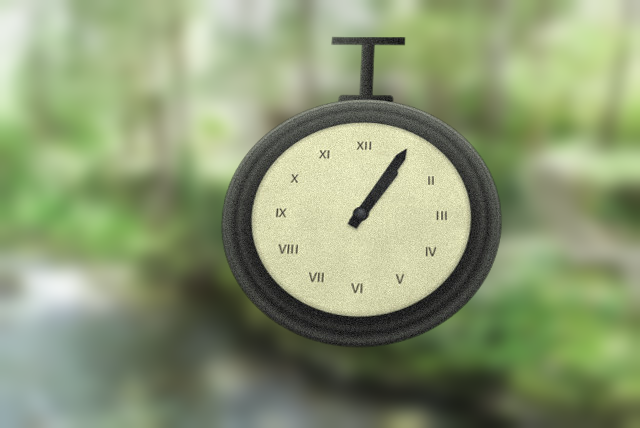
1:05
